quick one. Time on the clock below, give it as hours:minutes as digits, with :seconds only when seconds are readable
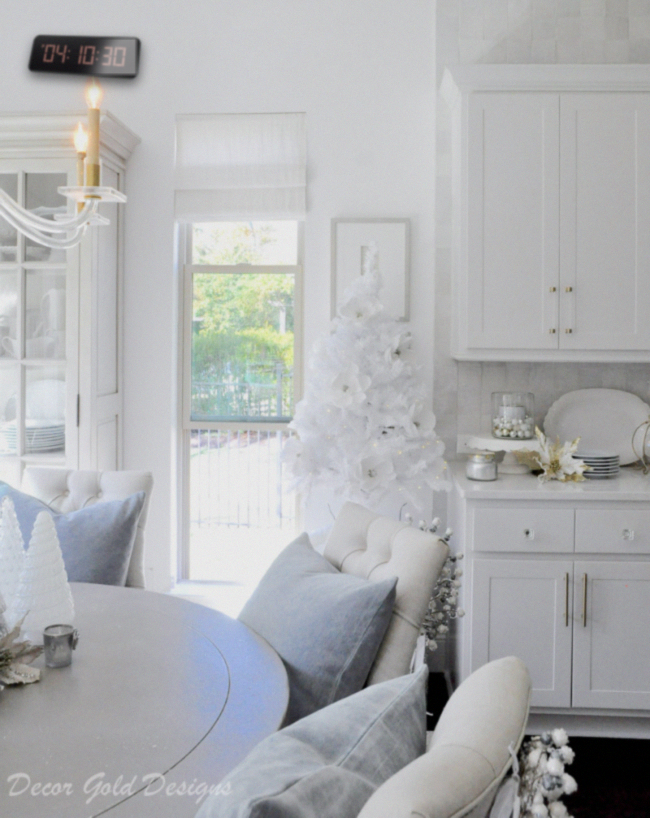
4:10:30
